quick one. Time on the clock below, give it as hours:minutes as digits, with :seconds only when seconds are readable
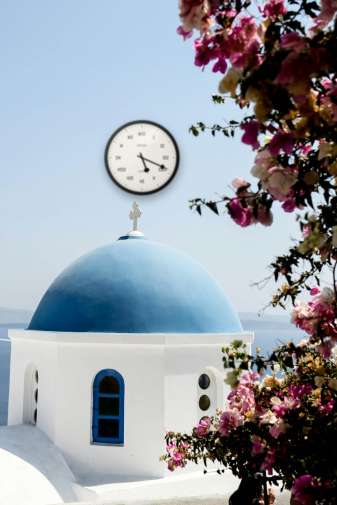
5:19
